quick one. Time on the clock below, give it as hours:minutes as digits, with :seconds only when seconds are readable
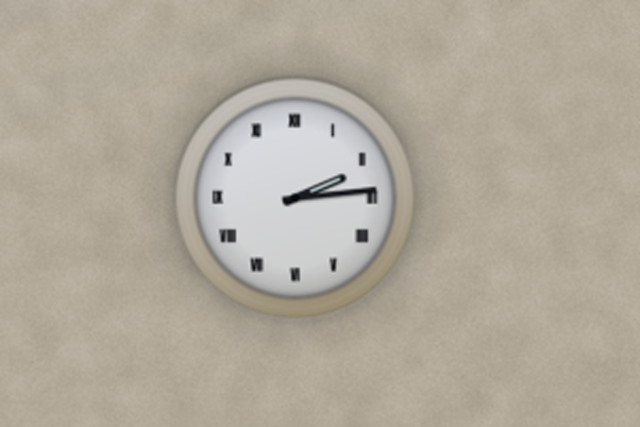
2:14
